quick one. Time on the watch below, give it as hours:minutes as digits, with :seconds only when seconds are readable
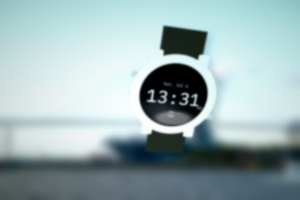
13:31
